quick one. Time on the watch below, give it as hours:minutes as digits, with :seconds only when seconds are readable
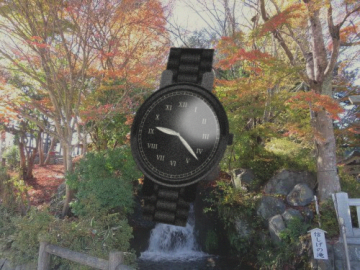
9:22
